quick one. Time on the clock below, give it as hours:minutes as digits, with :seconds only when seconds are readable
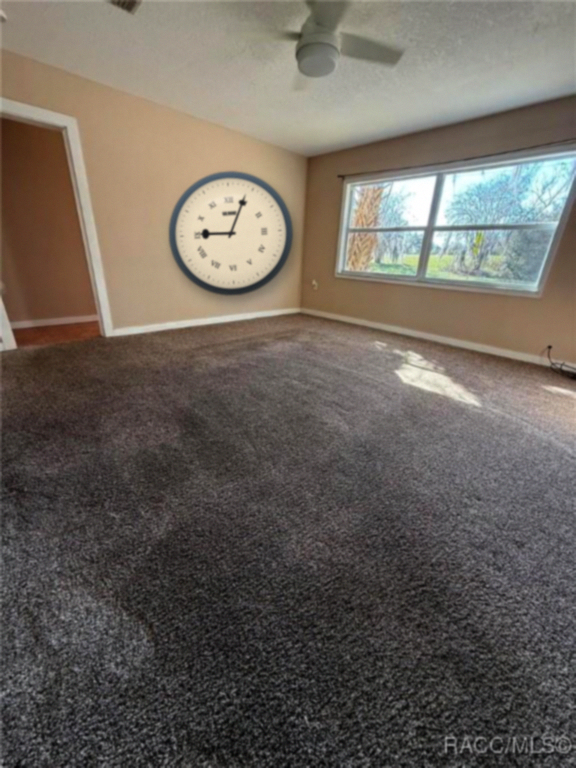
9:04
